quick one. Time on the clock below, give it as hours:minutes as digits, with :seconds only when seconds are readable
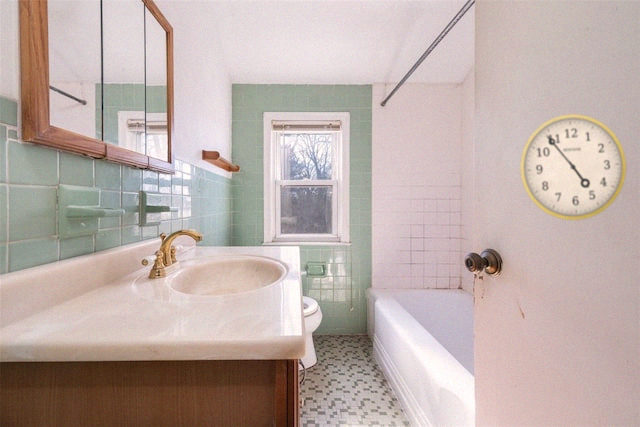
4:54
